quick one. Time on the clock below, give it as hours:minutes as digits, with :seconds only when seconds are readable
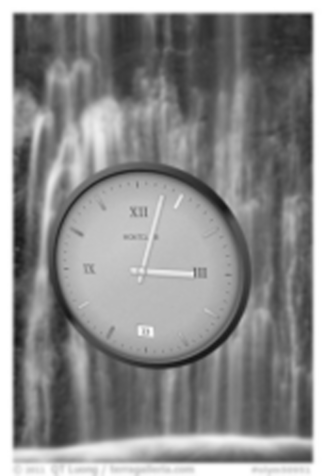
3:03
